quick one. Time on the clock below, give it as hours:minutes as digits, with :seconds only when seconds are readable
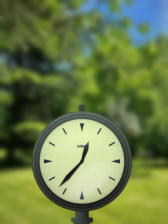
12:37
